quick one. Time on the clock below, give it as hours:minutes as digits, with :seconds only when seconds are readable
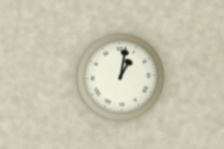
1:02
